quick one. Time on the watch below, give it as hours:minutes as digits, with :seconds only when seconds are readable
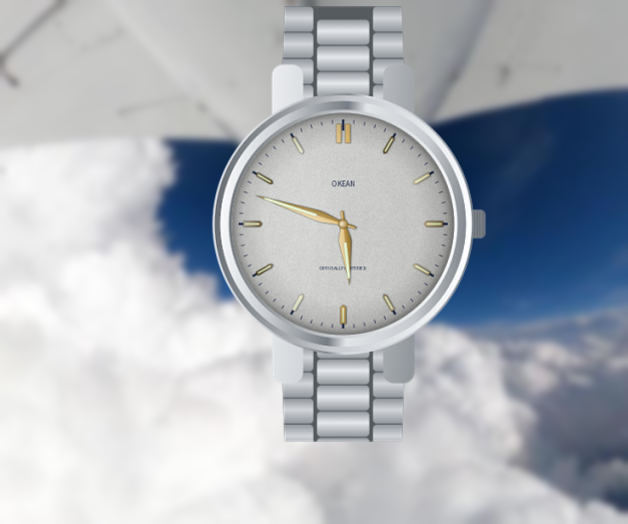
5:48
